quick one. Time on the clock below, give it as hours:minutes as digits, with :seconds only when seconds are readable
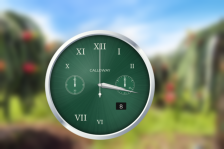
3:17
